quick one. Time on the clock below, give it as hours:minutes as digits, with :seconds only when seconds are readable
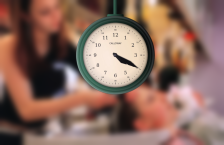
4:20
